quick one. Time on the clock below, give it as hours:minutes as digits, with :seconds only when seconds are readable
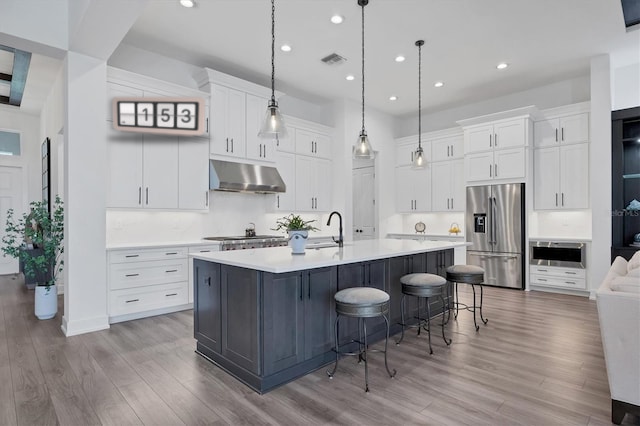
1:53
